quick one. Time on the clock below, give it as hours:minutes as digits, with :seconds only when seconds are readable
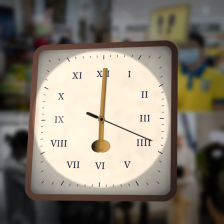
6:00:19
